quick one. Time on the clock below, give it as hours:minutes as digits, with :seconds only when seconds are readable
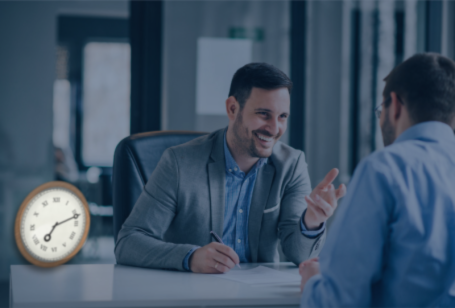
7:12
